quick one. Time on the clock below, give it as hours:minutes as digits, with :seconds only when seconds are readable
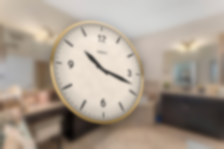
10:18
